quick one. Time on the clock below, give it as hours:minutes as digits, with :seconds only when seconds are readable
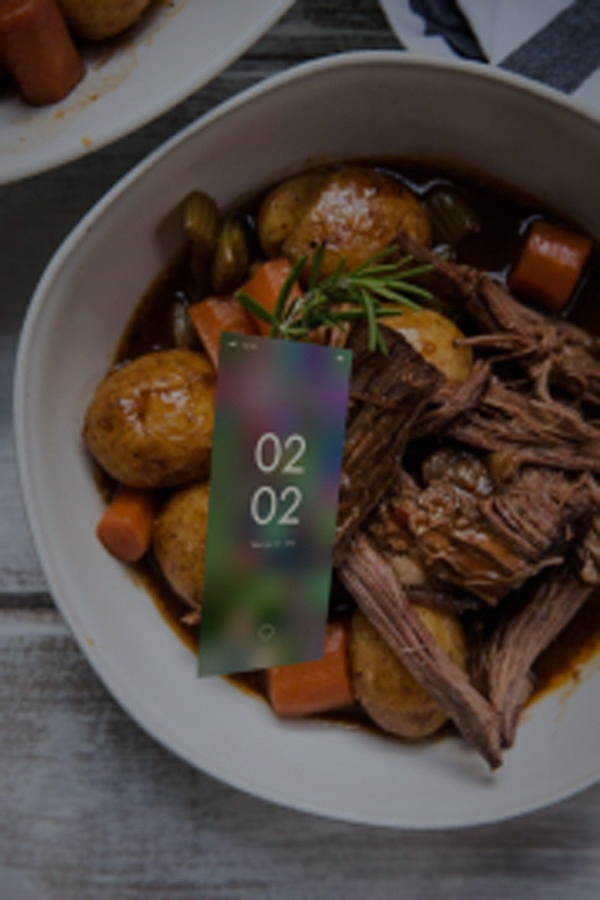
2:02
